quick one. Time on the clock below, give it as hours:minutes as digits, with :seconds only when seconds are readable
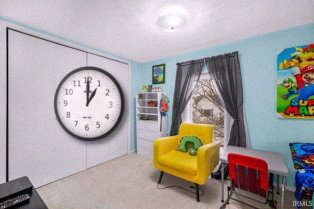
1:00
